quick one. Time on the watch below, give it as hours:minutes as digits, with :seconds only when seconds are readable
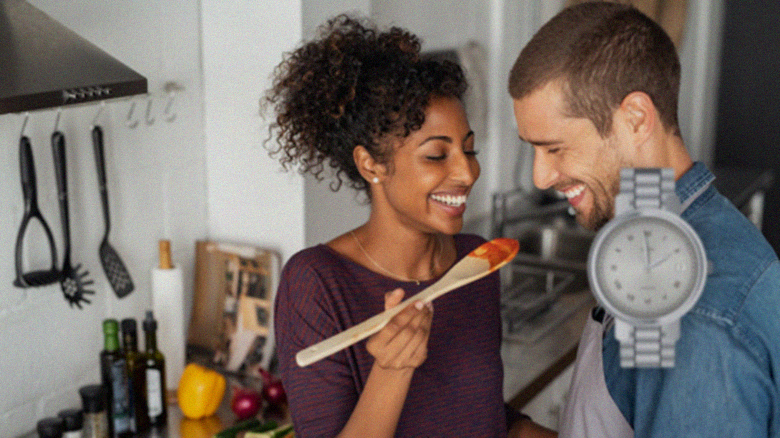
1:59
